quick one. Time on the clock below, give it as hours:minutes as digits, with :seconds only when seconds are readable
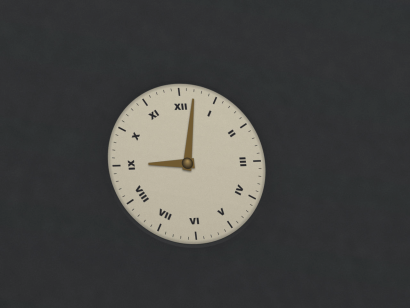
9:02
